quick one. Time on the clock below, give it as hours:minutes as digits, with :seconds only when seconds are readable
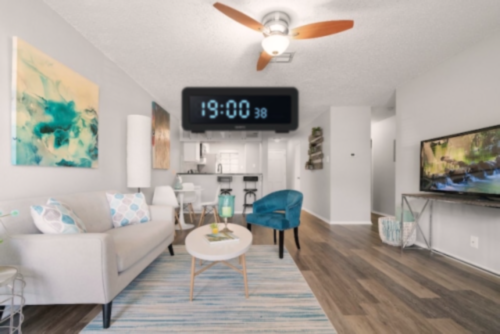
19:00
